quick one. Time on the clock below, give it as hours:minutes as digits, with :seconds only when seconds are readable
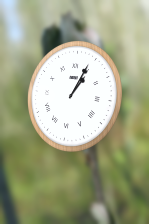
1:04
